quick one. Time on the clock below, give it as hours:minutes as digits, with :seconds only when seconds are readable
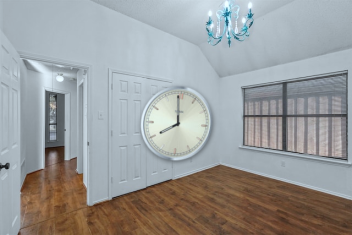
7:59
